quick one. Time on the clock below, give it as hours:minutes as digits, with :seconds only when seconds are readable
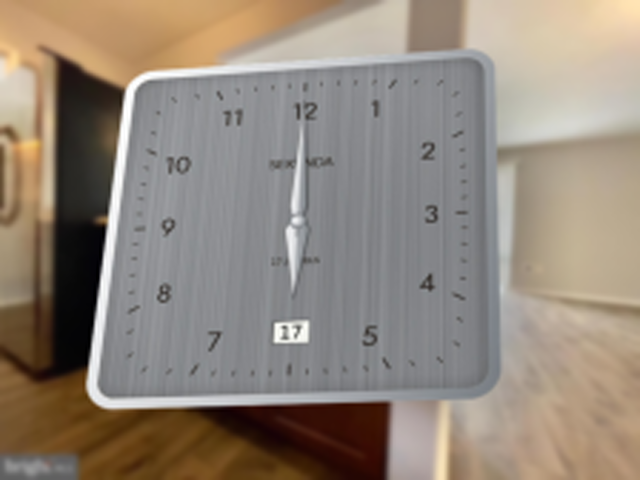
6:00
